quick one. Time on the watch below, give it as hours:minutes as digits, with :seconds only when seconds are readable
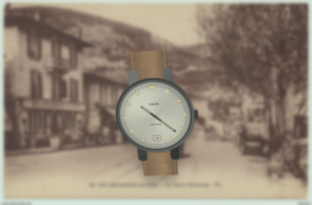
10:22
